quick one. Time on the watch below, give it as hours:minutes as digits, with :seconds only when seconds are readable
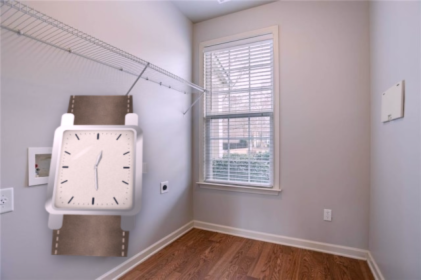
12:29
